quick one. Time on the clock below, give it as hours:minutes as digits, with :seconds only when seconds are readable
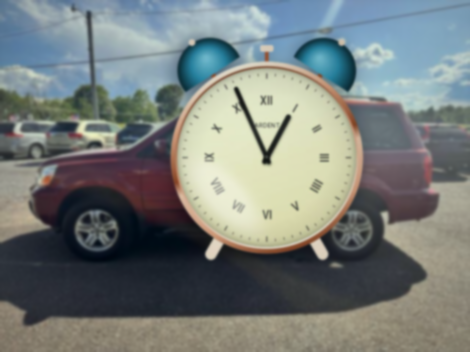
12:56
